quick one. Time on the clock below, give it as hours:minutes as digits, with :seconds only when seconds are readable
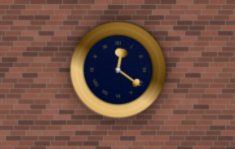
12:21
